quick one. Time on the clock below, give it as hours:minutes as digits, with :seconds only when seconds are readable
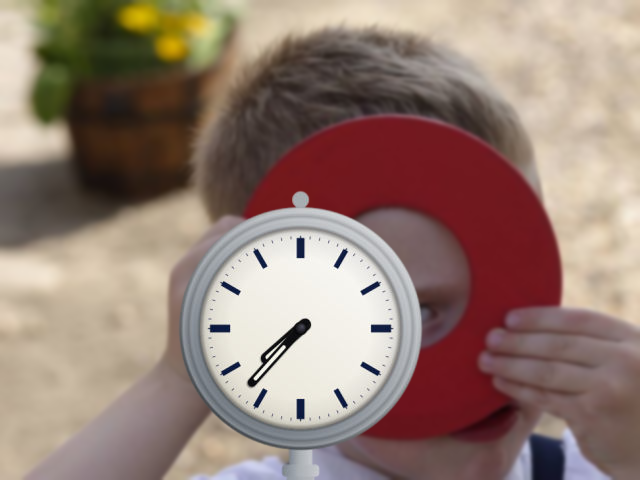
7:37
